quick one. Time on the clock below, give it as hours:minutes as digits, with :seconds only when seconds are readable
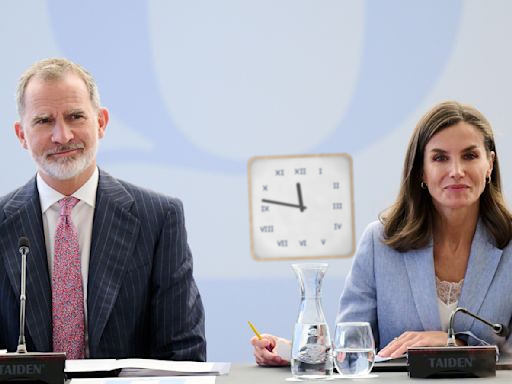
11:47
